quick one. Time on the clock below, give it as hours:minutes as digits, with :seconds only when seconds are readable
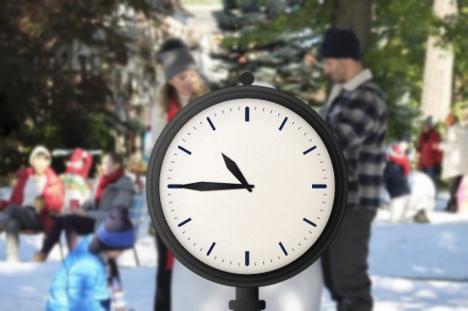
10:45
